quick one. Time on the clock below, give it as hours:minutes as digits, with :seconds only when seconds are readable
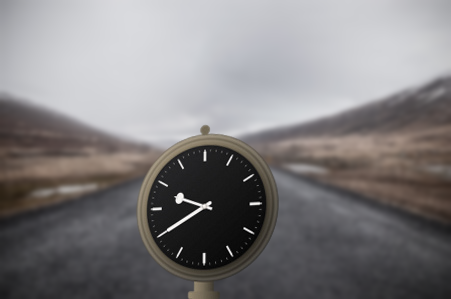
9:40
